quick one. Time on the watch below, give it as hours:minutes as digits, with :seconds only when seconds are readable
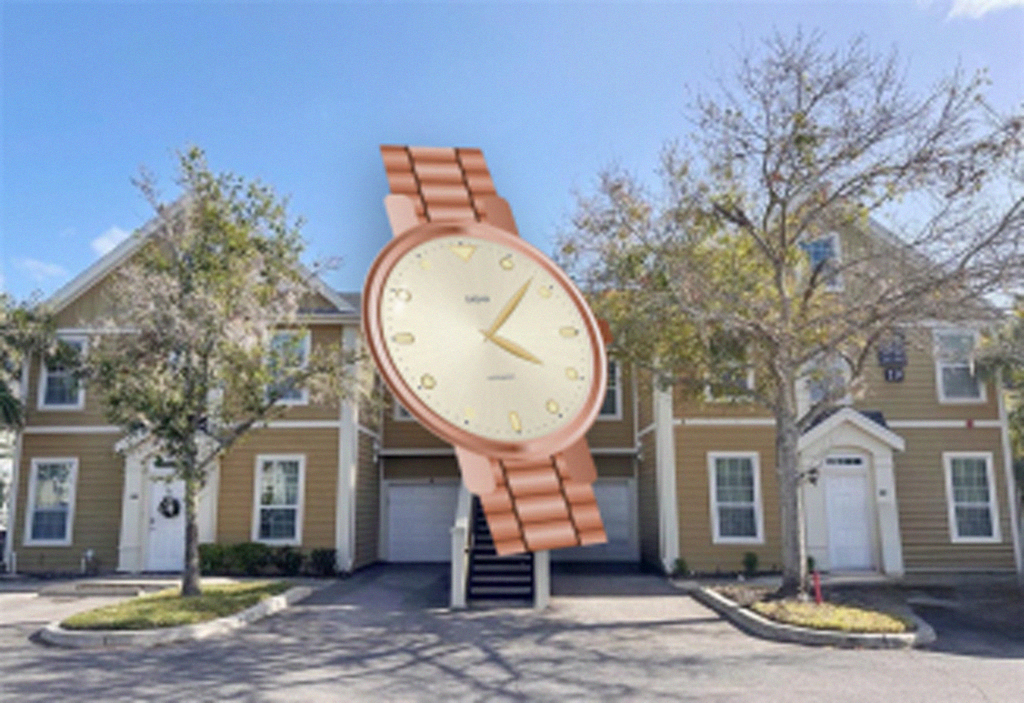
4:08
